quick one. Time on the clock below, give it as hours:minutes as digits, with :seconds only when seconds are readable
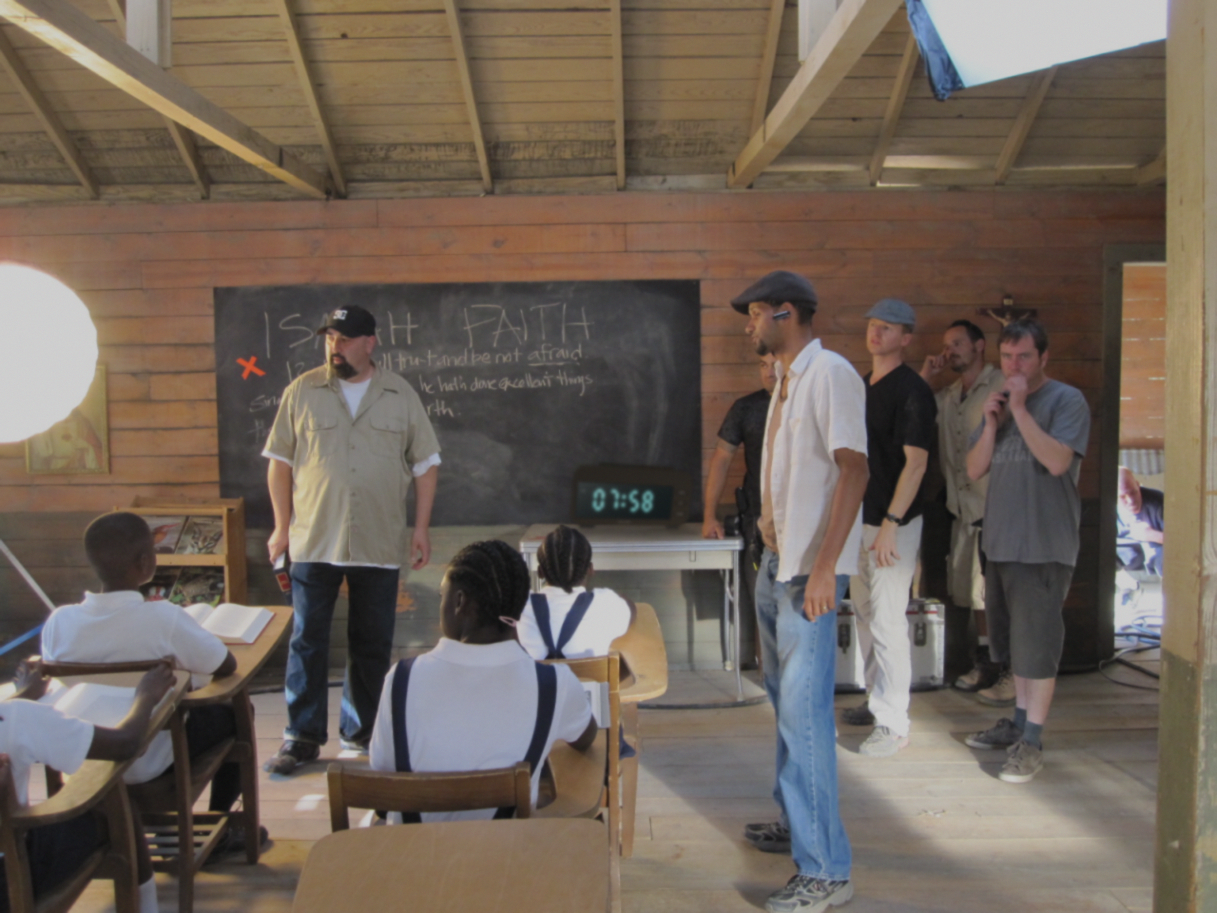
7:58
